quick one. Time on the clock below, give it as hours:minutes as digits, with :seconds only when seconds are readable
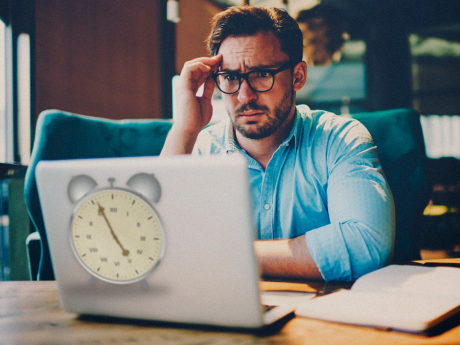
4:56
